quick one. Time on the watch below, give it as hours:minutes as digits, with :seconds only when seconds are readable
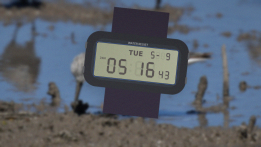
5:16:43
